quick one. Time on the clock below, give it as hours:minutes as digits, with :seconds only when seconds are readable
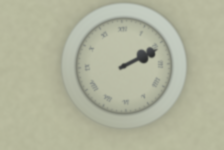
2:11
